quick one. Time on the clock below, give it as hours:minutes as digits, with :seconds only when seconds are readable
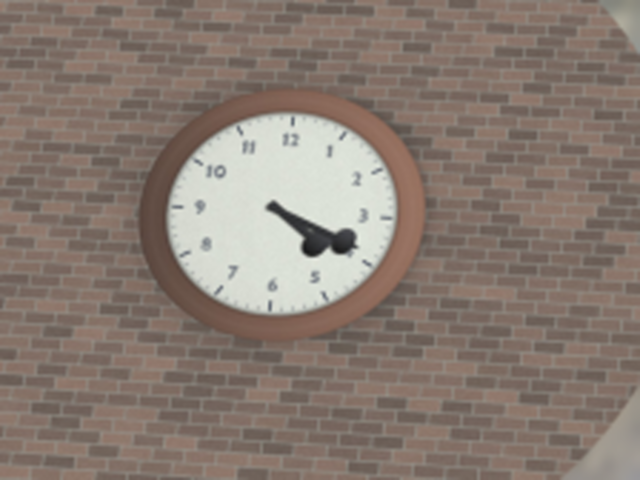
4:19
